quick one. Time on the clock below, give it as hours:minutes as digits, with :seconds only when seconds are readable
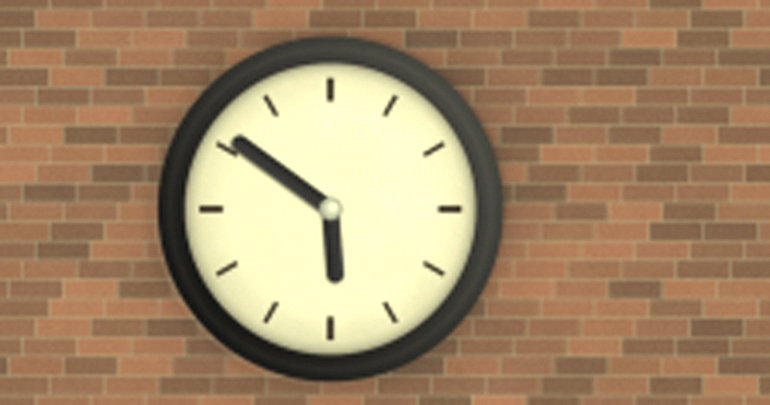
5:51
